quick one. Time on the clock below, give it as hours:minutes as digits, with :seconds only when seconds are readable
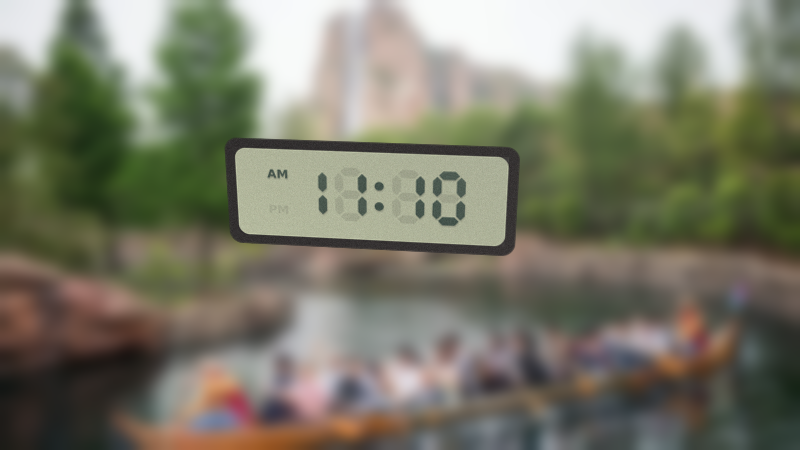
11:10
